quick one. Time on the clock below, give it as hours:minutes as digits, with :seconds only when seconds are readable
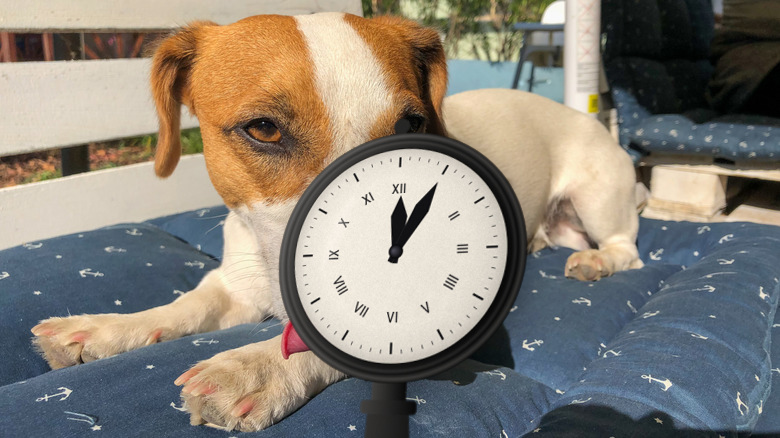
12:05
